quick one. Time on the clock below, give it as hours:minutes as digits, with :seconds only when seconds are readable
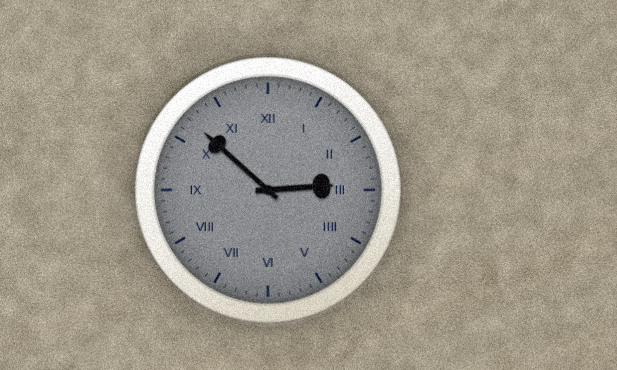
2:52
